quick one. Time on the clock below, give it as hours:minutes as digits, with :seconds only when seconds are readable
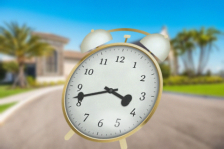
3:42
